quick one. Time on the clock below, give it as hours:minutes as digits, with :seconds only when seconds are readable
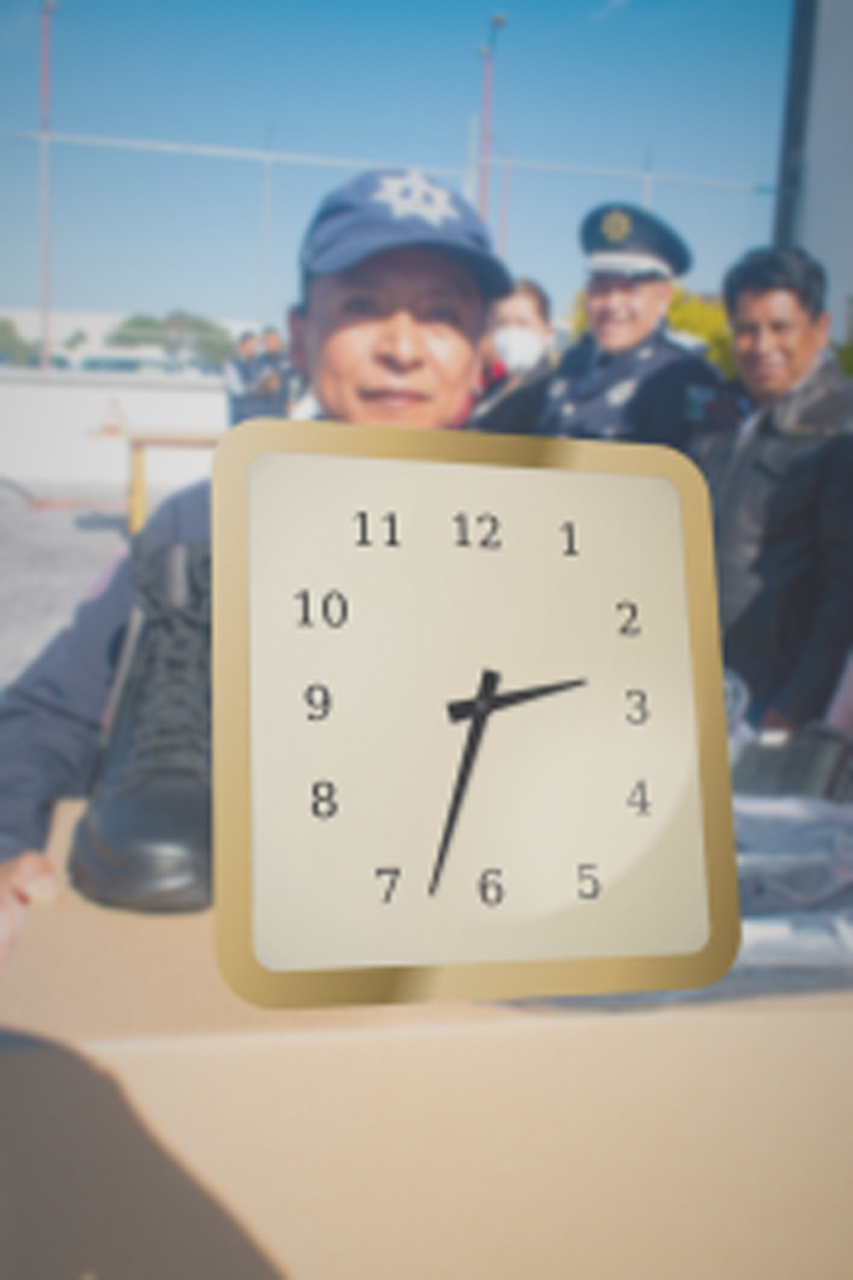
2:33
